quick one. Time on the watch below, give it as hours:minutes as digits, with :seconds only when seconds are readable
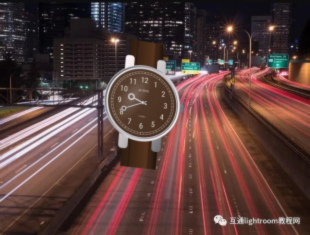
9:41
